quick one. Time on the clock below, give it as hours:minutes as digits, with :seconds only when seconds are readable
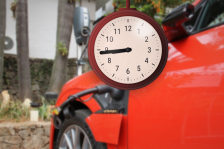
8:44
